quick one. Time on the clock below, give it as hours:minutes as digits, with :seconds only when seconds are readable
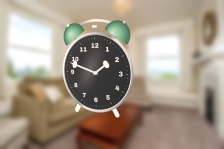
1:48
